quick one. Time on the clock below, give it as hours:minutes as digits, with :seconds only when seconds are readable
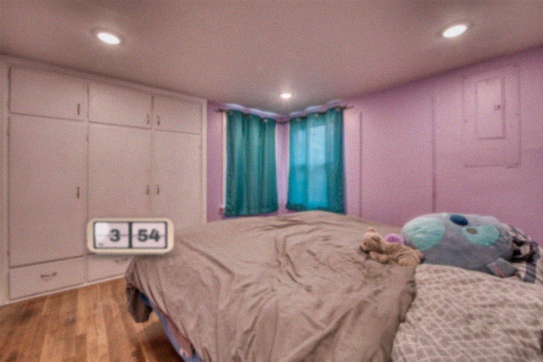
3:54
